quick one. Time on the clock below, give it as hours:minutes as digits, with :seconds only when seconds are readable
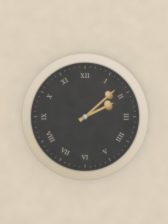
2:08
